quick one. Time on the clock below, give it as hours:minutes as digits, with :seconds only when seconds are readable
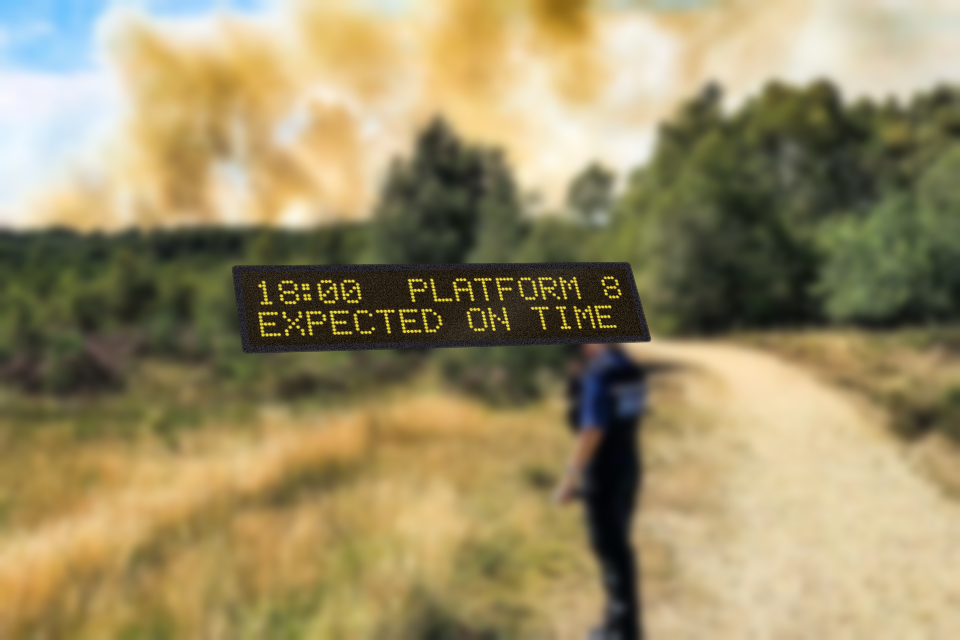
18:00
